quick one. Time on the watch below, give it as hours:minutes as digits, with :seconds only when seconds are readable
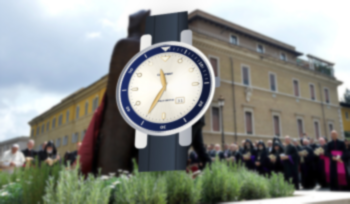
11:35
